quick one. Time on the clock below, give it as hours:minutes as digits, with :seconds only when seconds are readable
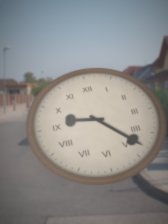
9:23
